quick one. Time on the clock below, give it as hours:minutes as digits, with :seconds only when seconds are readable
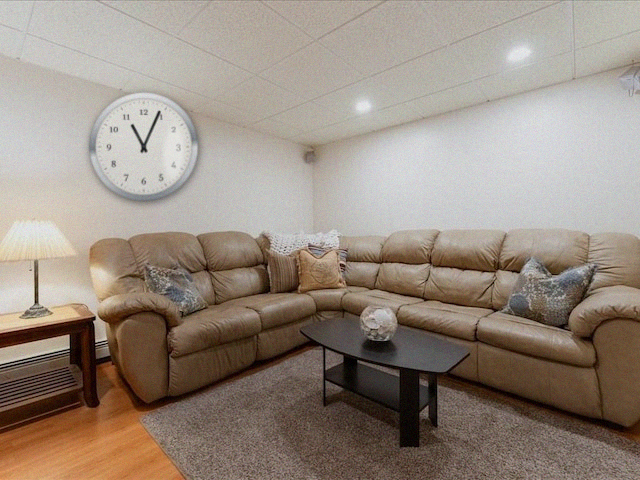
11:04
